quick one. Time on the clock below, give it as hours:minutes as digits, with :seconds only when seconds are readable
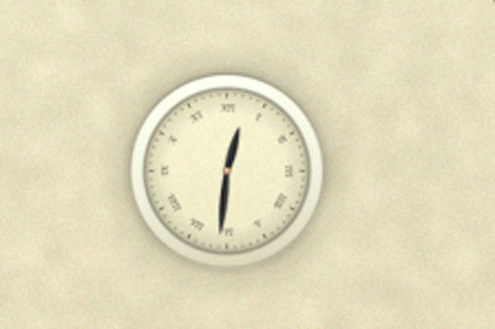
12:31
